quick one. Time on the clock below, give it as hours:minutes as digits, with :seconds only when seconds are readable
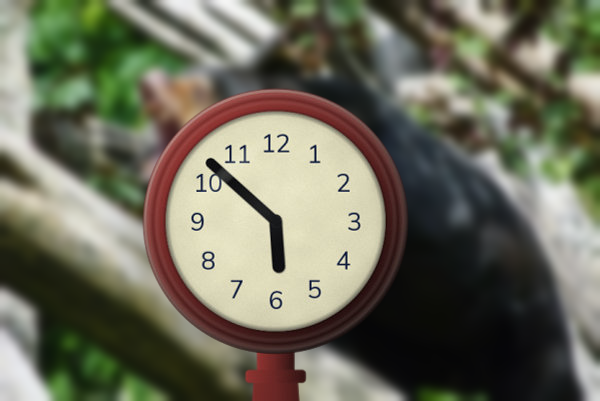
5:52
